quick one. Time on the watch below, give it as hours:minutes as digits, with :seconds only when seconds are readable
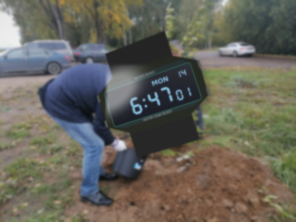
6:47:01
